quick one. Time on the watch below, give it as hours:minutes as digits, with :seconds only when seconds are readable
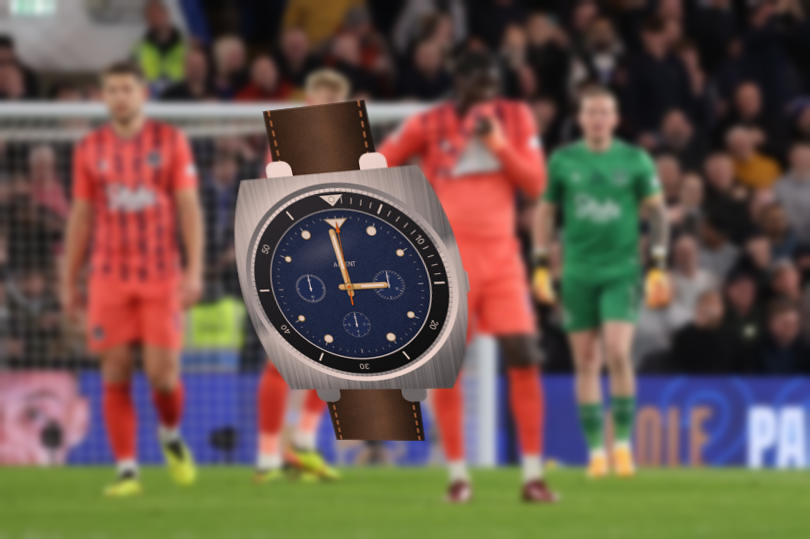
2:59
